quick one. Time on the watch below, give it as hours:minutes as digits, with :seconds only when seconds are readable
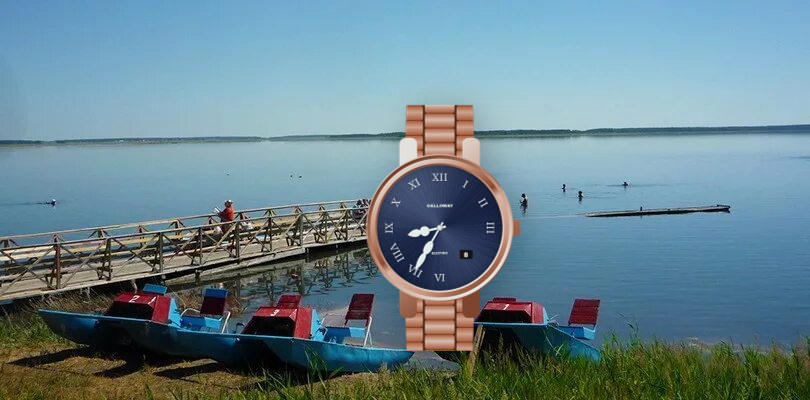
8:35
